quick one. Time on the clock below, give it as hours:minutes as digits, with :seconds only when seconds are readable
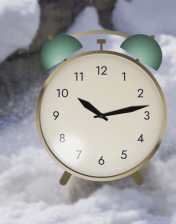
10:13
